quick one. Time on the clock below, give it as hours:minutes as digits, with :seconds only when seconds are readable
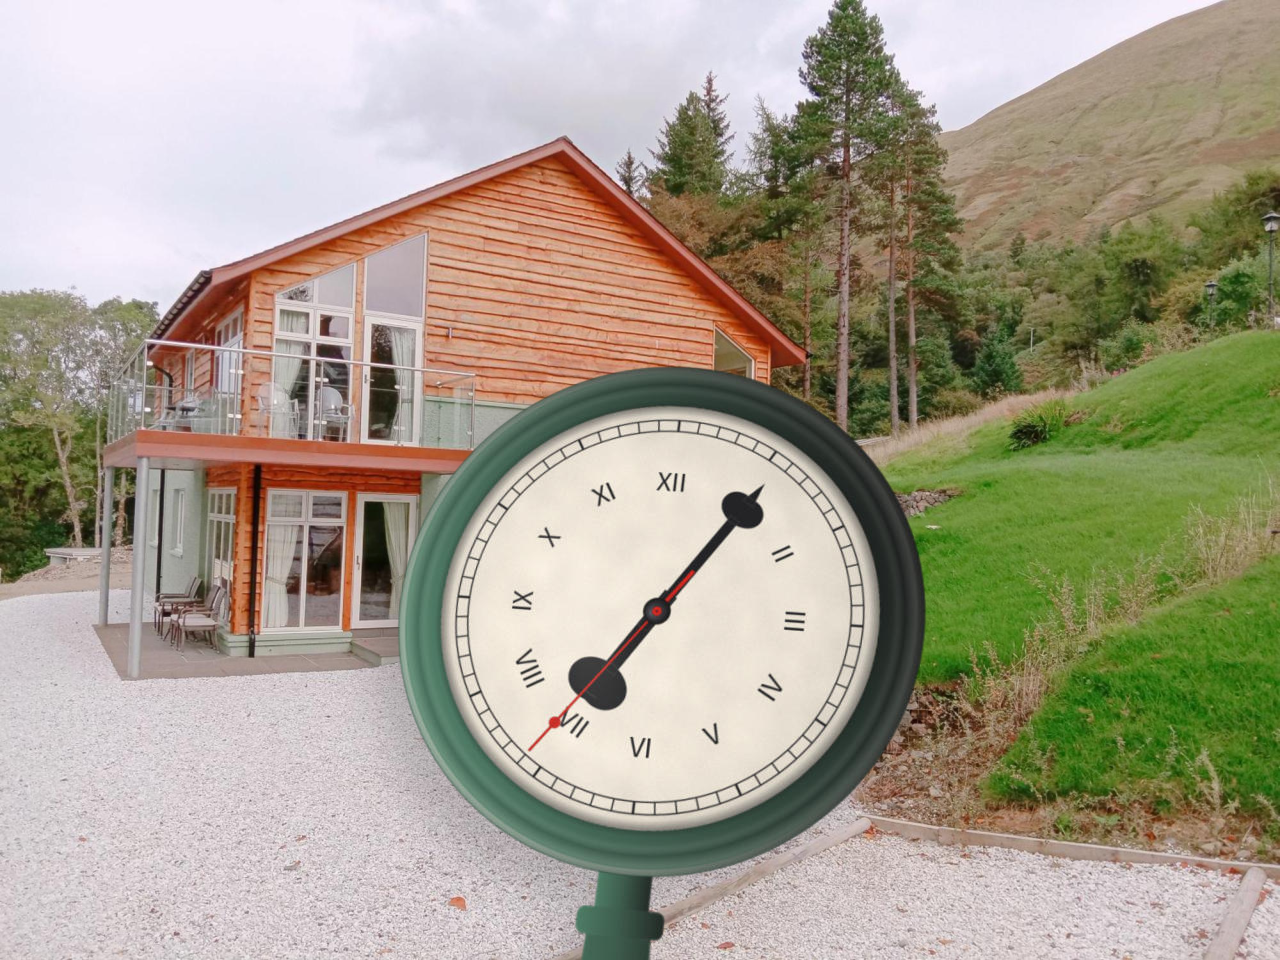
7:05:36
